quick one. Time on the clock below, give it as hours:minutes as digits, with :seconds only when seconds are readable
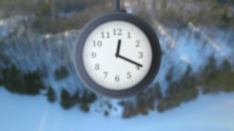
12:19
